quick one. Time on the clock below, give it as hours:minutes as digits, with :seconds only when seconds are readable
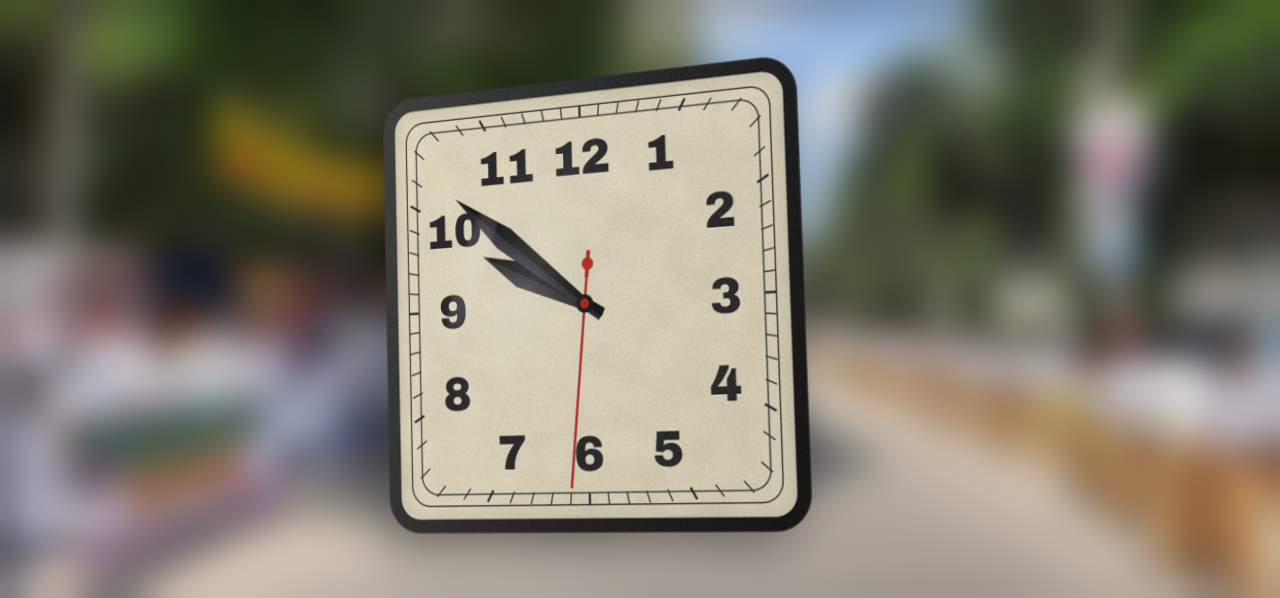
9:51:31
